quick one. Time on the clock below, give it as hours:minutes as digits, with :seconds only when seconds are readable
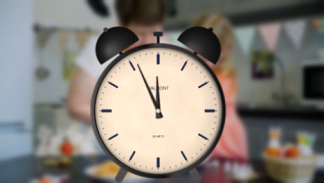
11:56
